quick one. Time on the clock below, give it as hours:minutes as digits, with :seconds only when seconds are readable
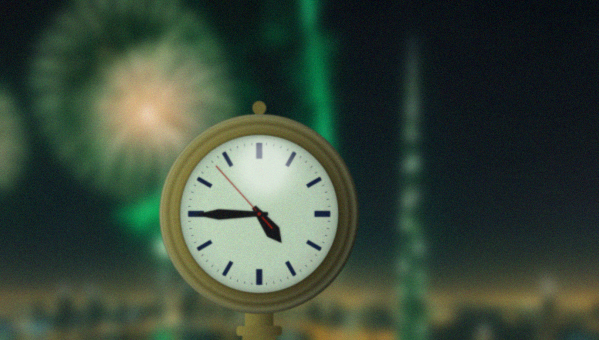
4:44:53
